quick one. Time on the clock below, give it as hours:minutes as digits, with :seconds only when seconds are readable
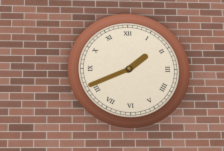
1:41
